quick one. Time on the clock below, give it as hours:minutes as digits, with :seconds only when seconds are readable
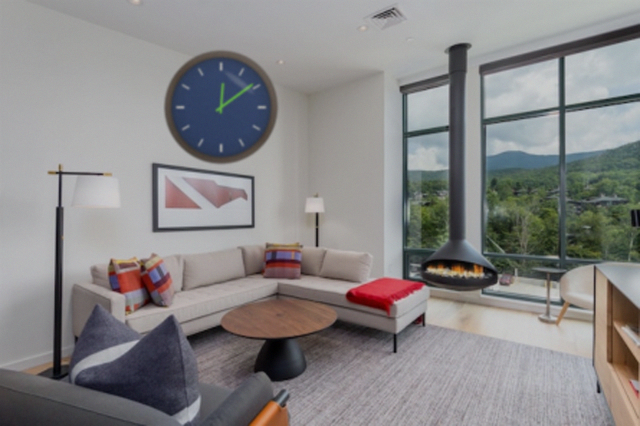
12:09
